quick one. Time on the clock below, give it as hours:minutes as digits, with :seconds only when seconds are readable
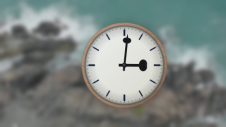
3:01
